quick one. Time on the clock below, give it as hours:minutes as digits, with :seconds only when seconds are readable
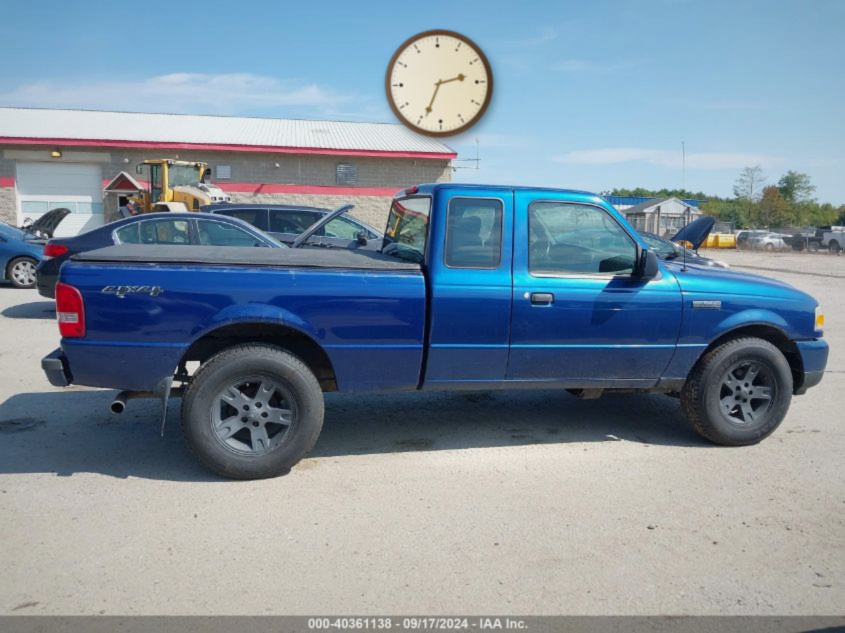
2:34
